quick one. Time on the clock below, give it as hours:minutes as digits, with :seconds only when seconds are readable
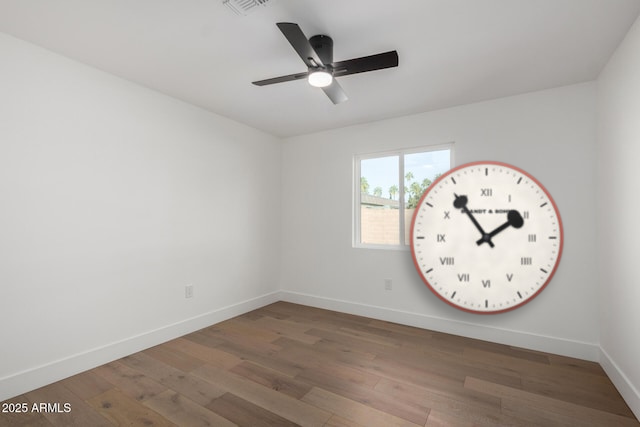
1:54
